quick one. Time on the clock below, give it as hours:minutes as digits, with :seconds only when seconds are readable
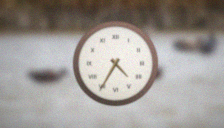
4:35
